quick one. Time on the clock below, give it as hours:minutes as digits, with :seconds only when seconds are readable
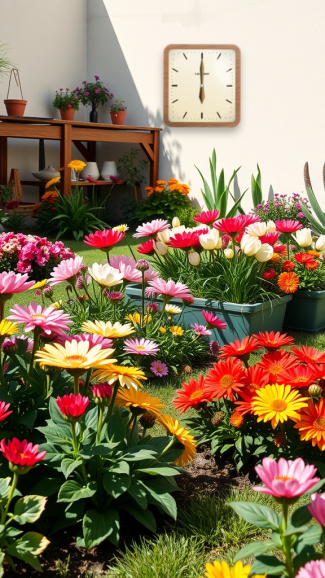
6:00
